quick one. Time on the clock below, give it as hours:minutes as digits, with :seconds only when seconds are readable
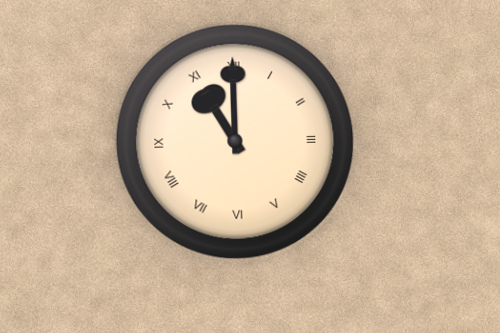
11:00
